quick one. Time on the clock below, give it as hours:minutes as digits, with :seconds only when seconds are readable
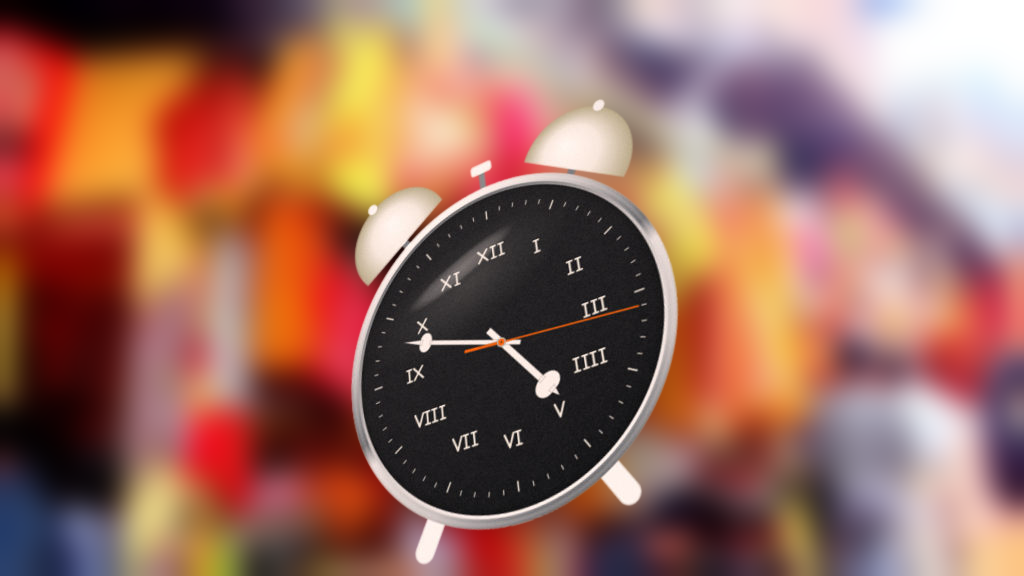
4:48:16
